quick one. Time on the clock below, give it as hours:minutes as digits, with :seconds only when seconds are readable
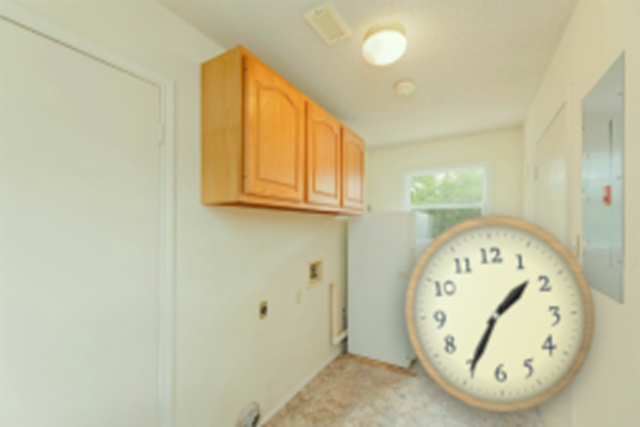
1:35
